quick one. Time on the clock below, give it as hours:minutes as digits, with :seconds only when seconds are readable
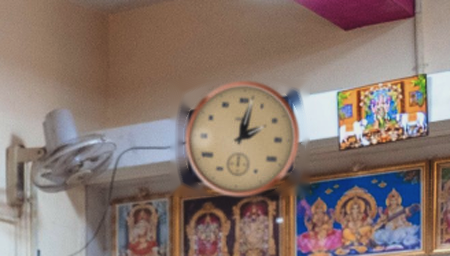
2:02
